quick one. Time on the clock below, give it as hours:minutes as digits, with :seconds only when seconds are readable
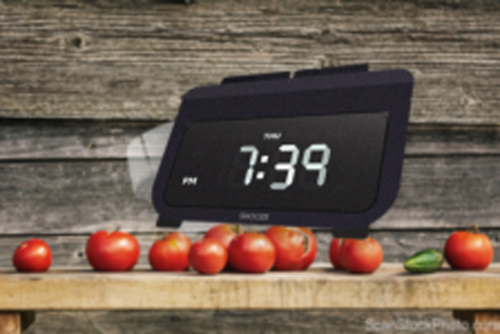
7:39
